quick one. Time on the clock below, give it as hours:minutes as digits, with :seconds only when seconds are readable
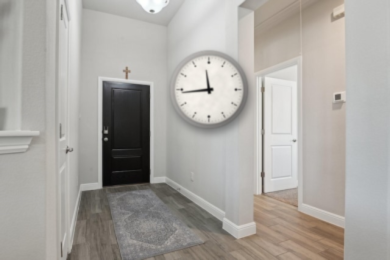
11:44
